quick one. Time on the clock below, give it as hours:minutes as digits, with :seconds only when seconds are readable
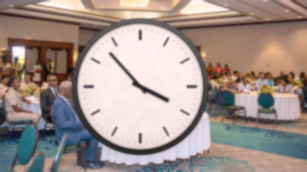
3:53
